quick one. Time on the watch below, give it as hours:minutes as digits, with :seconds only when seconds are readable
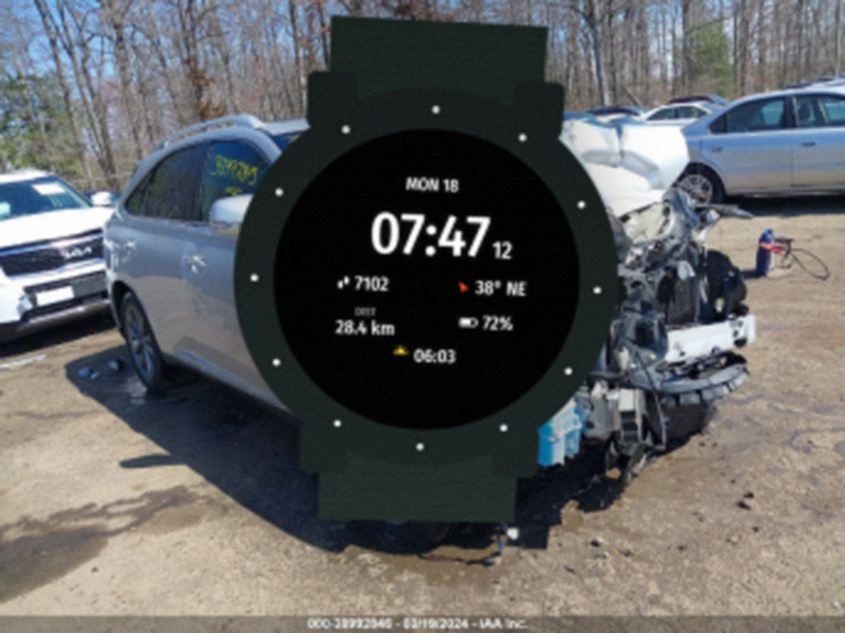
7:47:12
